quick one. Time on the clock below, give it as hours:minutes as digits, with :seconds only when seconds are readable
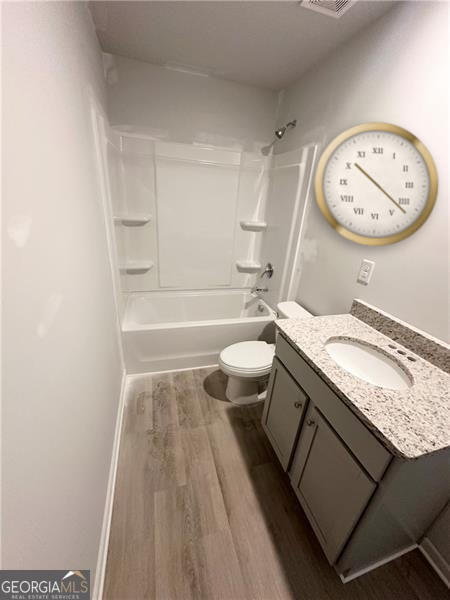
10:22
